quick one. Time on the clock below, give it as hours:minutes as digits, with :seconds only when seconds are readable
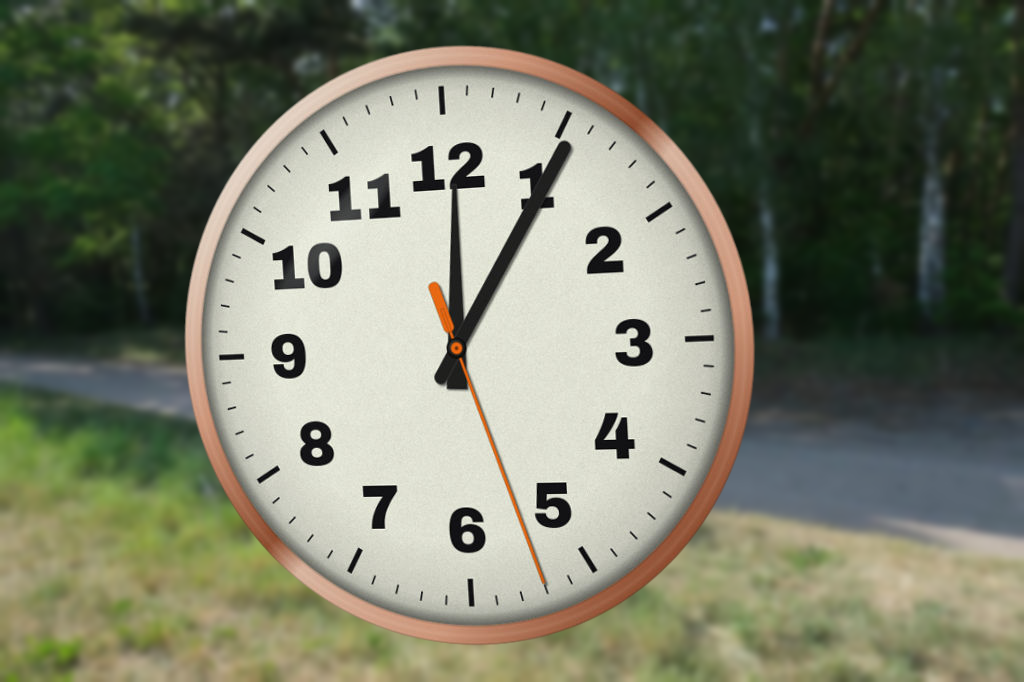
12:05:27
